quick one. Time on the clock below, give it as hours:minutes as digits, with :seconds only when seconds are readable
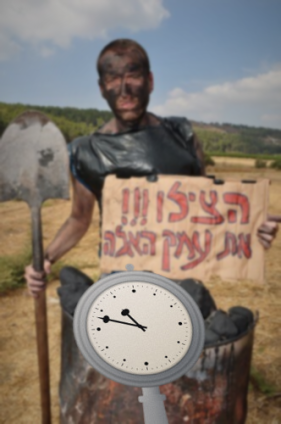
10:48
